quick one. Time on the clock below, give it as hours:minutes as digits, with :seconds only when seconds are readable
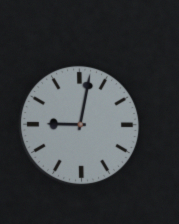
9:02
